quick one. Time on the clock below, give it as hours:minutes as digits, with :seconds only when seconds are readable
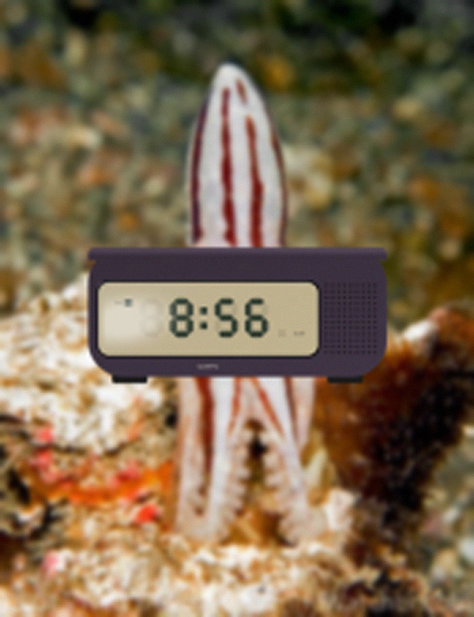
8:56
